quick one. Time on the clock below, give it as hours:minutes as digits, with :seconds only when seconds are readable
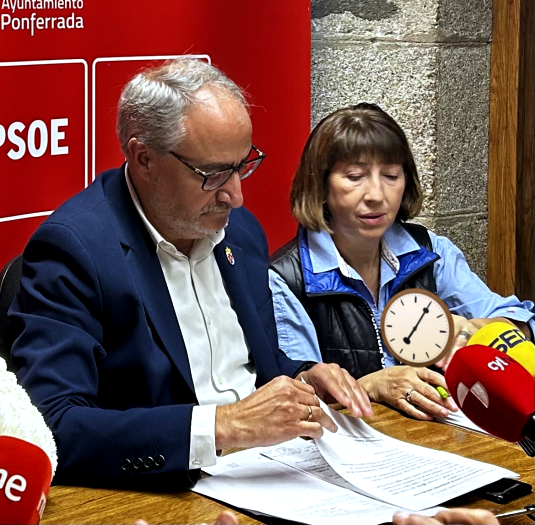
7:05
